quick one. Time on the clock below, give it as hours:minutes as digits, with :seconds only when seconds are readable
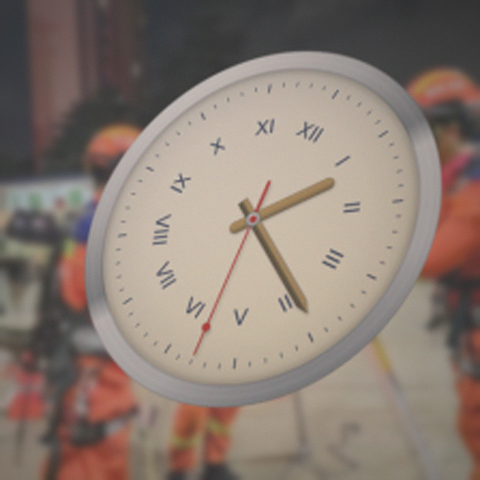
1:19:28
